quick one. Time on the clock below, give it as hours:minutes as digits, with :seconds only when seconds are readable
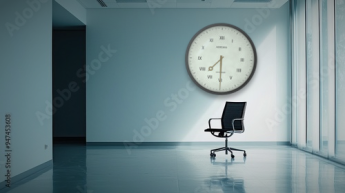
7:30
